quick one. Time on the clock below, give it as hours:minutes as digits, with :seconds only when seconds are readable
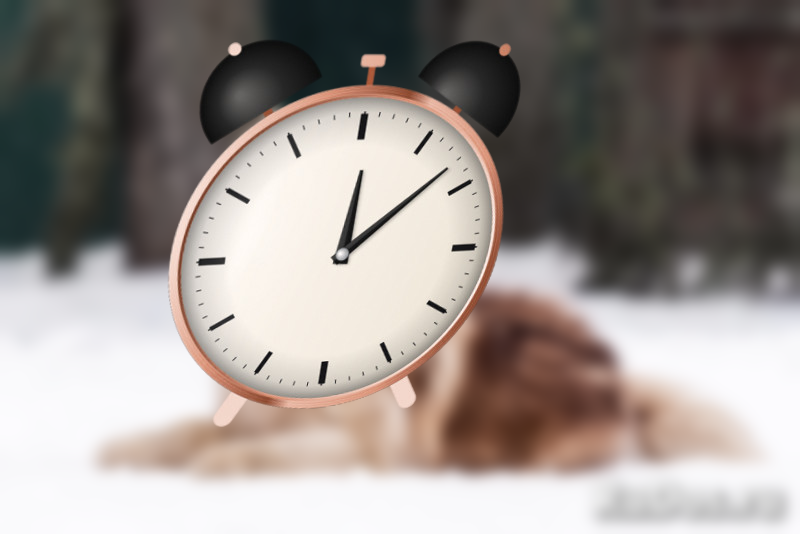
12:08
